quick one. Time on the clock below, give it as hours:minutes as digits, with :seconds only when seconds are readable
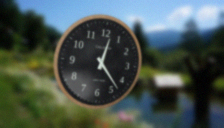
12:23
